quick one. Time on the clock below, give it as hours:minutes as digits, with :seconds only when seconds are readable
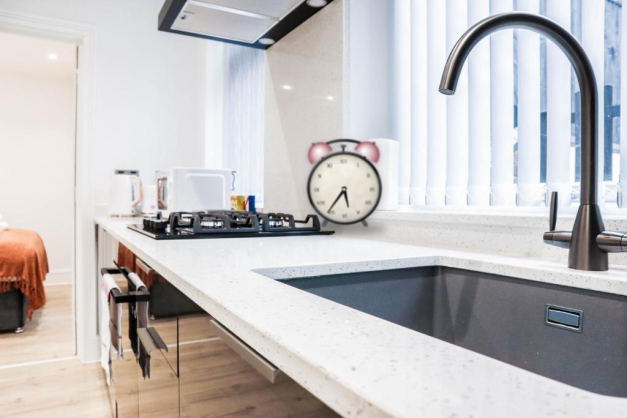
5:36
